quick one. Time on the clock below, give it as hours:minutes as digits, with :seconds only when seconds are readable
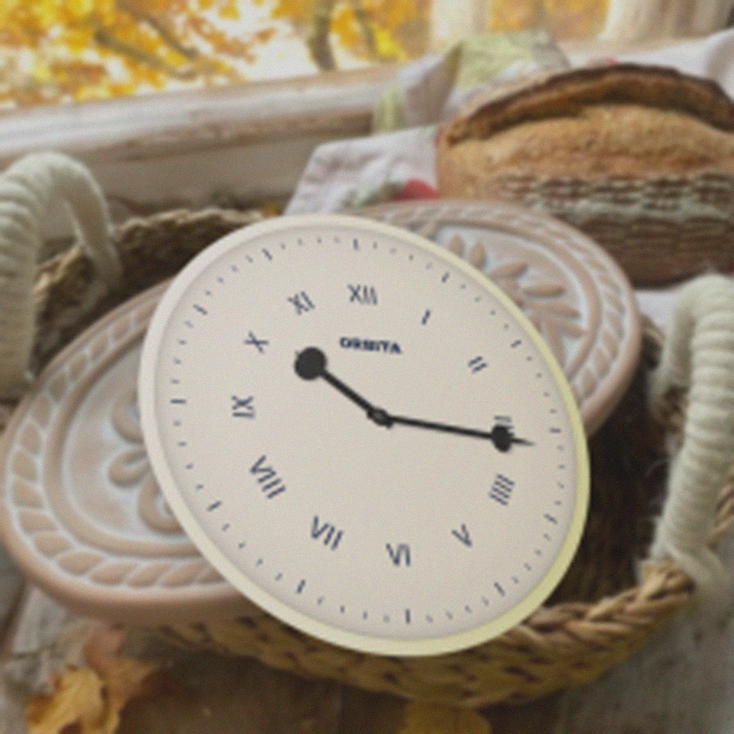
10:16
